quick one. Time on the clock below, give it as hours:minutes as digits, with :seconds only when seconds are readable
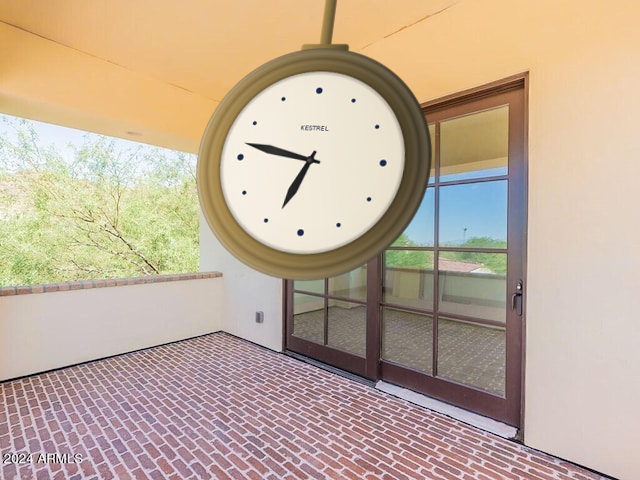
6:47
